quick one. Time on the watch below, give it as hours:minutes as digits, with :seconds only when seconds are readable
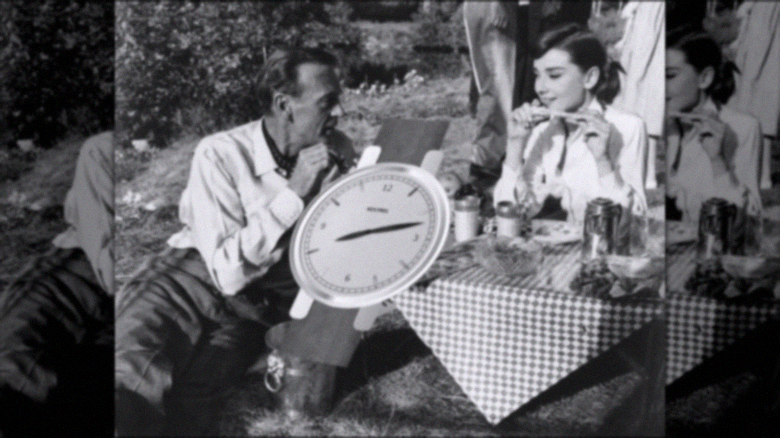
8:12
